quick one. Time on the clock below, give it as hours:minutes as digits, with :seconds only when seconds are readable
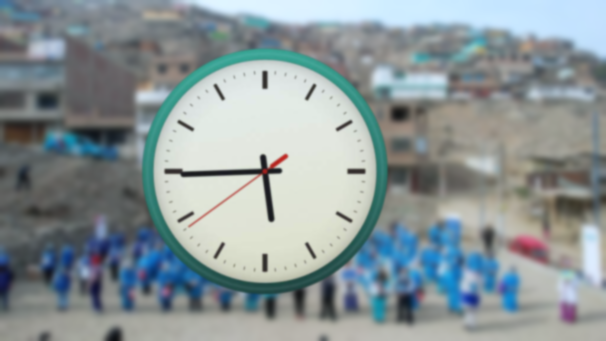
5:44:39
